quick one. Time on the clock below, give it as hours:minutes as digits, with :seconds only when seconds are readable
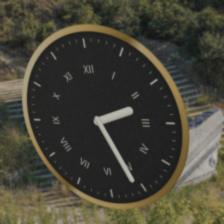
2:26
